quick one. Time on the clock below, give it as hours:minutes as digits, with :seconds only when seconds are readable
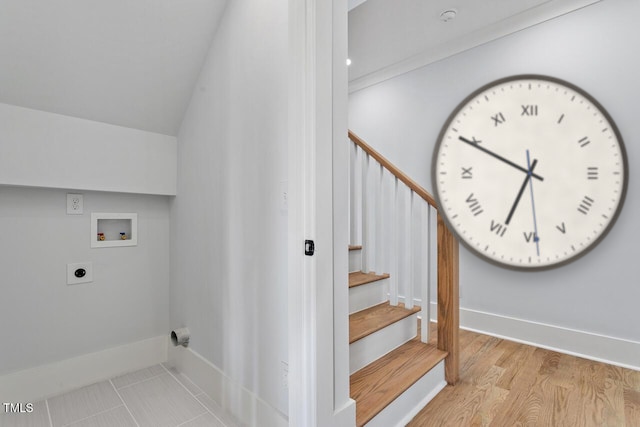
6:49:29
